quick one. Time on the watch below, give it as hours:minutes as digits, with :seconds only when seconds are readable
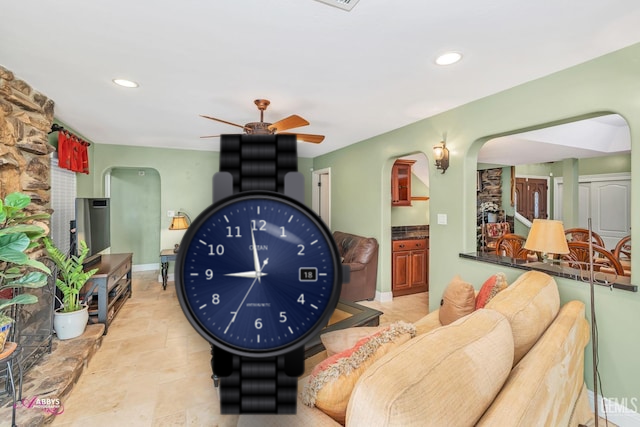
8:58:35
